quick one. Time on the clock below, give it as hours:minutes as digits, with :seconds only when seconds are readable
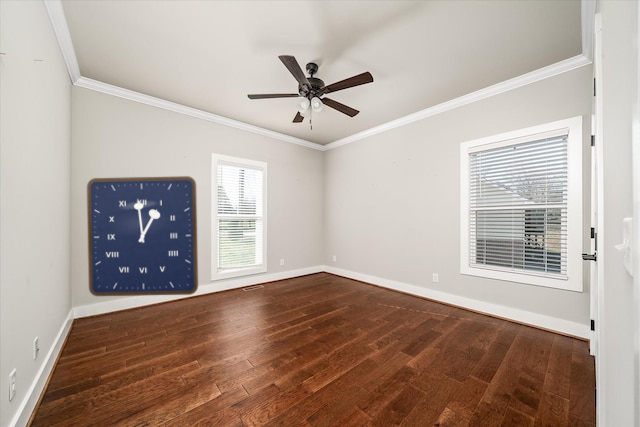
12:59
